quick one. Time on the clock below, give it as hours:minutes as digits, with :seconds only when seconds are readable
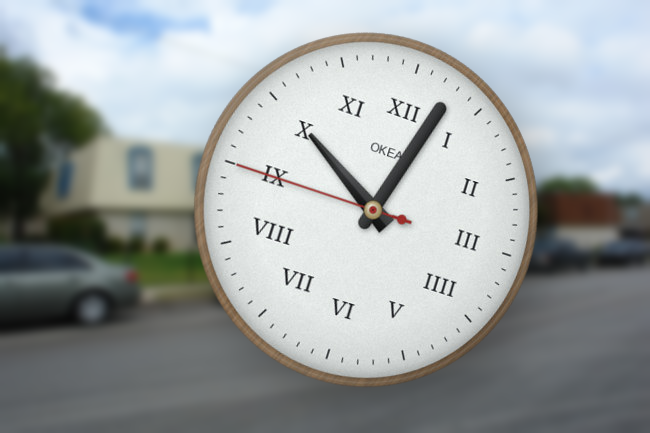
10:02:45
